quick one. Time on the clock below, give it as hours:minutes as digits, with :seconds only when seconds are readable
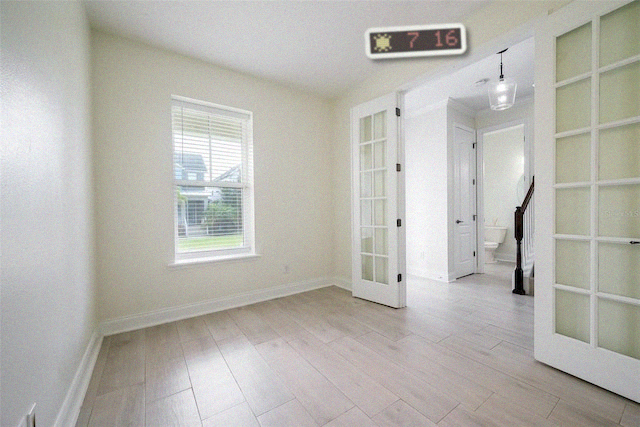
7:16
